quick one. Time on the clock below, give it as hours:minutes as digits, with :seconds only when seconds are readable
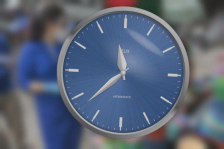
11:38
